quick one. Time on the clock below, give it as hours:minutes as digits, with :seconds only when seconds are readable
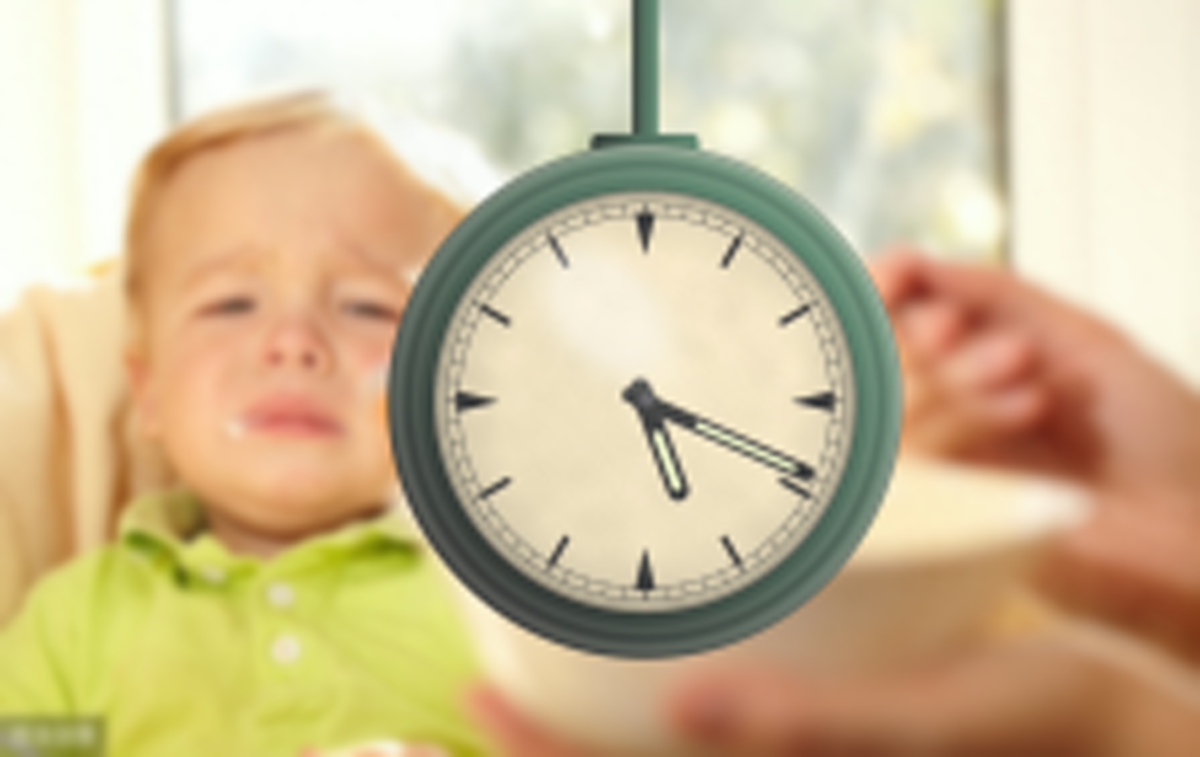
5:19
